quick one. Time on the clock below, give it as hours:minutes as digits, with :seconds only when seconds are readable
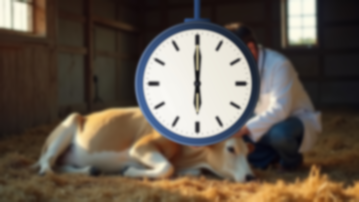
6:00
